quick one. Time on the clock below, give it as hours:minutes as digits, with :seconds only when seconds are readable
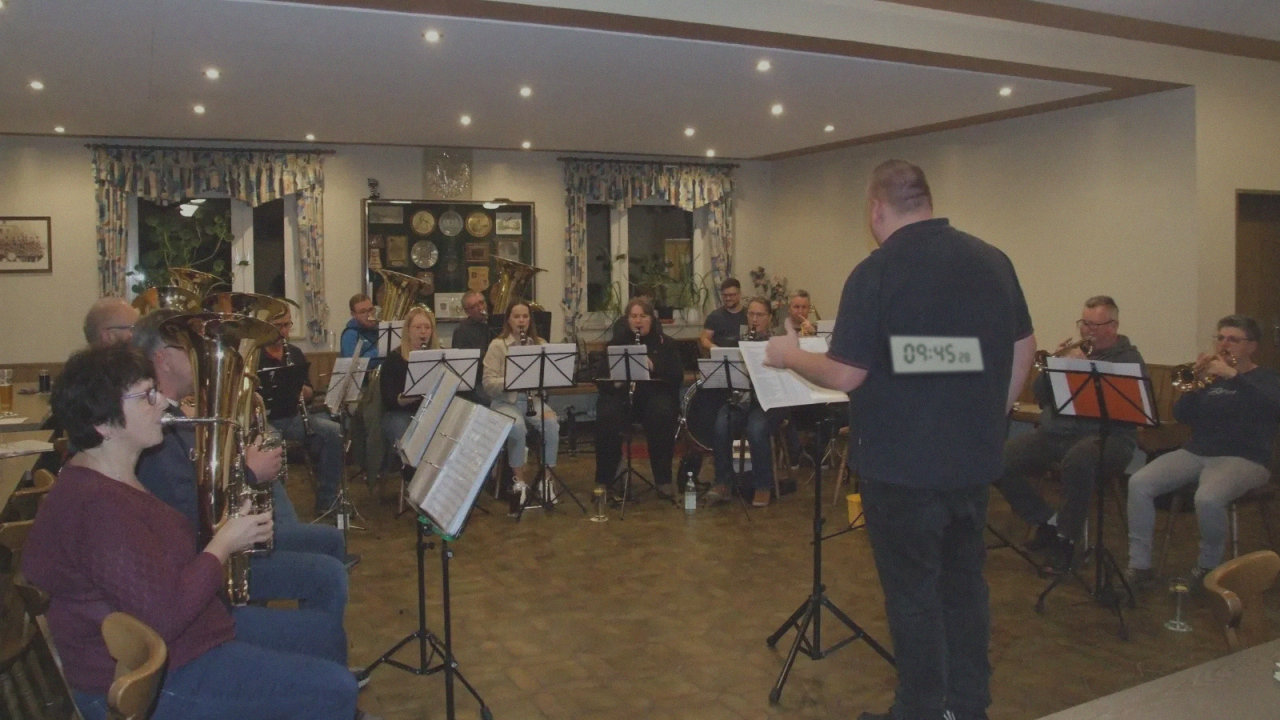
9:45
